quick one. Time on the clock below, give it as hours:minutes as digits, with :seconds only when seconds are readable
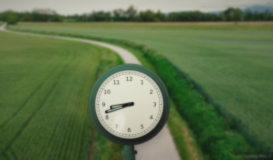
8:42
